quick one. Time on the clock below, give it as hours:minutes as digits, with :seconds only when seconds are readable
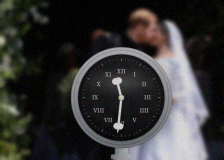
11:31
